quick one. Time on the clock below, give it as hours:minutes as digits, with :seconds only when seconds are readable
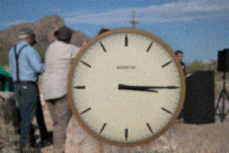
3:15
